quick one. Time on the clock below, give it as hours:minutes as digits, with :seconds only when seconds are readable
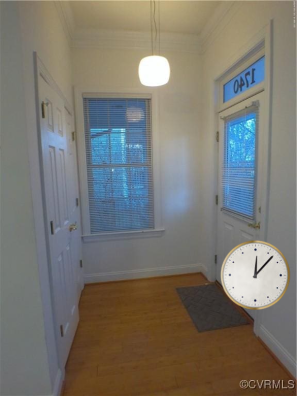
12:07
